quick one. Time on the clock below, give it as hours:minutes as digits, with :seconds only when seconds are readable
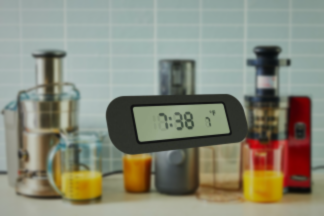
7:38
